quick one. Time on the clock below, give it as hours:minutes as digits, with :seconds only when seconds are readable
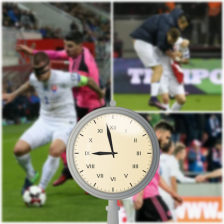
8:58
